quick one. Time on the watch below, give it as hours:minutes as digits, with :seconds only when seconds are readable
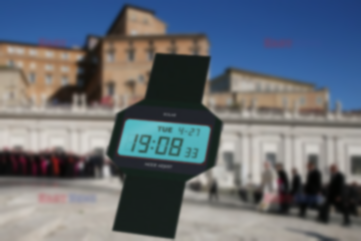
19:08
